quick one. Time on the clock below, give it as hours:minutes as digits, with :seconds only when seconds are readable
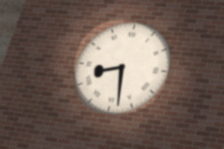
8:28
